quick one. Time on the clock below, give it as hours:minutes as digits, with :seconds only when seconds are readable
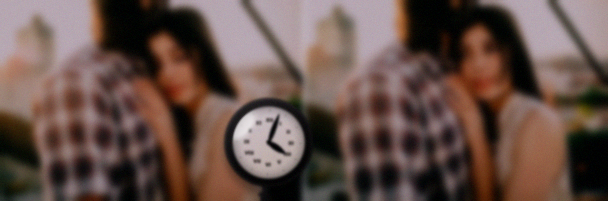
4:03
